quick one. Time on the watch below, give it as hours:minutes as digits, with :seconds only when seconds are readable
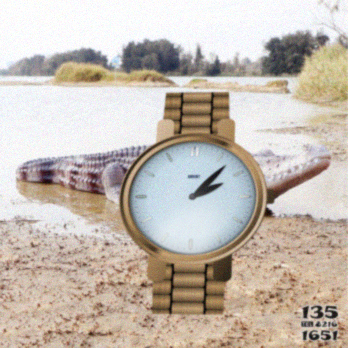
2:07
